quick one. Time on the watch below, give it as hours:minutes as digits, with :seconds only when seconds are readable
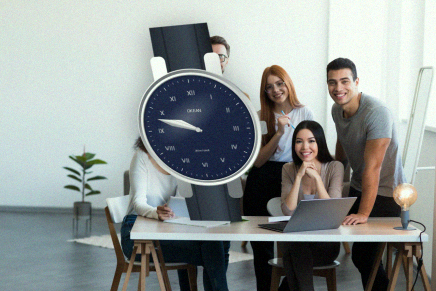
9:48
